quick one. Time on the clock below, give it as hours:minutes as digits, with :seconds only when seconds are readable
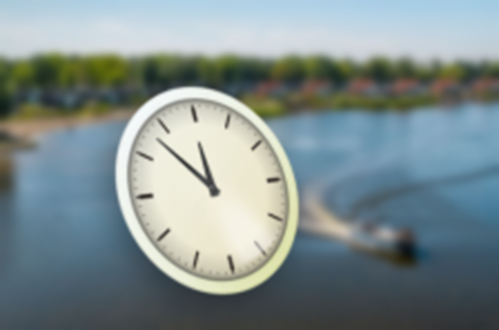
11:53
